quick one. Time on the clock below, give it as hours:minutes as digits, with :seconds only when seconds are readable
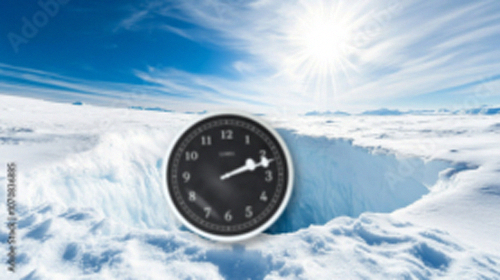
2:12
